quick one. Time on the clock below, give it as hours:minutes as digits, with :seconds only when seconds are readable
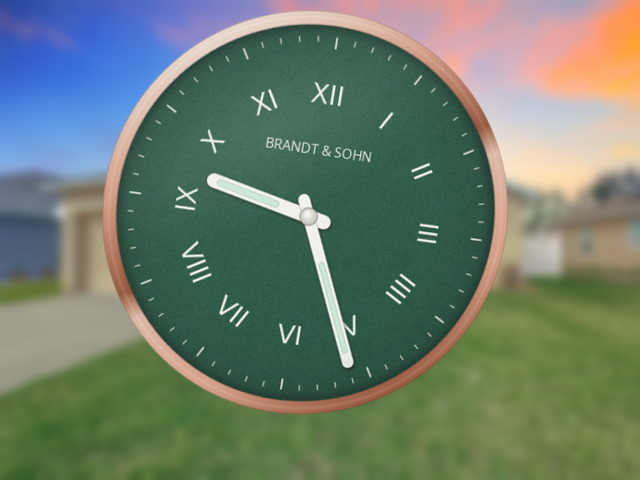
9:26
